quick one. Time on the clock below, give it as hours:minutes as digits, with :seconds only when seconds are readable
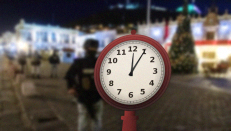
12:05
